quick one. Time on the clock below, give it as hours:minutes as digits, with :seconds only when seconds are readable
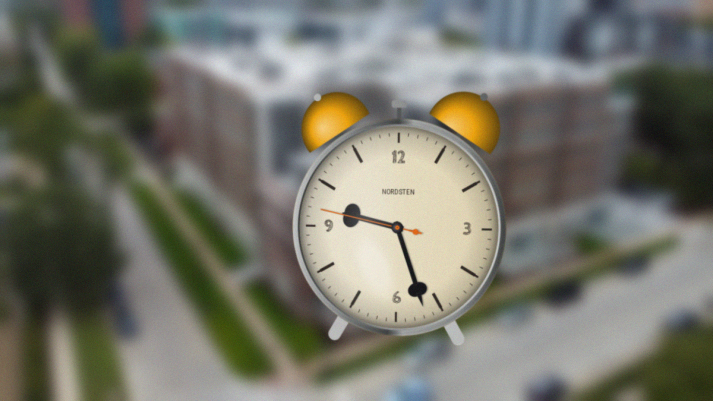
9:26:47
